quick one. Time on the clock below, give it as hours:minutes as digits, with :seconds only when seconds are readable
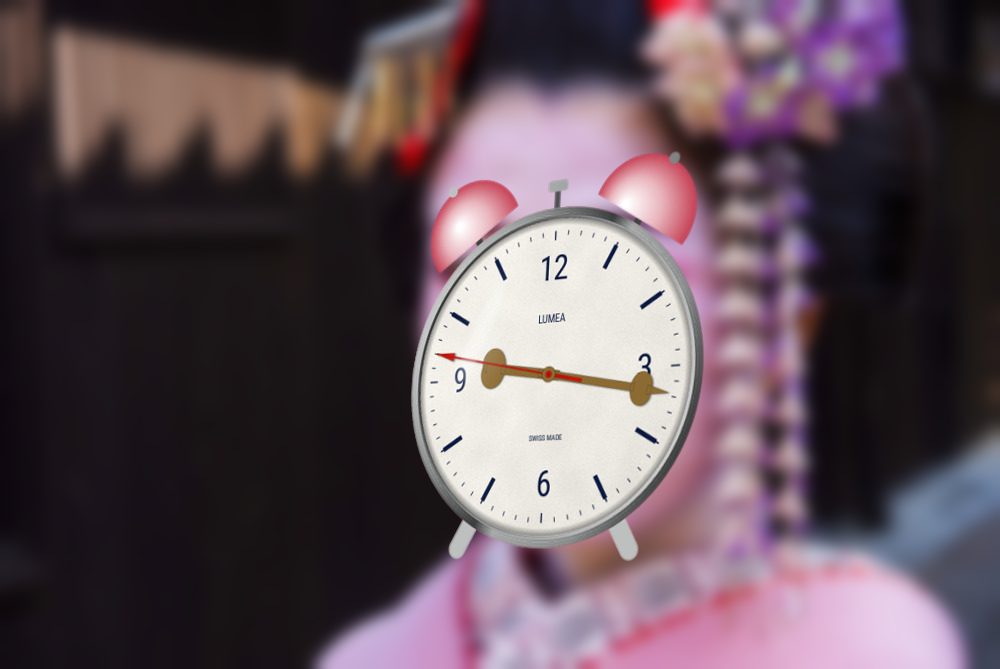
9:16:47
